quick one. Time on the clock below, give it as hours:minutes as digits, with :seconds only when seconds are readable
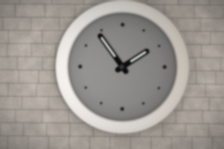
1:54
